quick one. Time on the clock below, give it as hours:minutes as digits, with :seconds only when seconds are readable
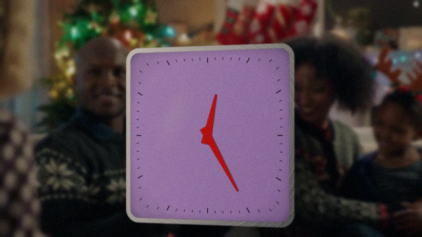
12:25
